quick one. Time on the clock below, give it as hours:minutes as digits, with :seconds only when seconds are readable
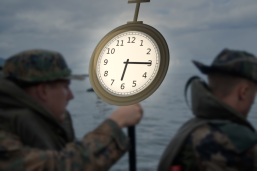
6:15
